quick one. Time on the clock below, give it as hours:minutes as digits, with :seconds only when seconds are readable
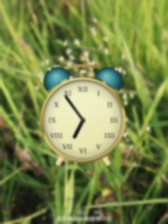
6:54
